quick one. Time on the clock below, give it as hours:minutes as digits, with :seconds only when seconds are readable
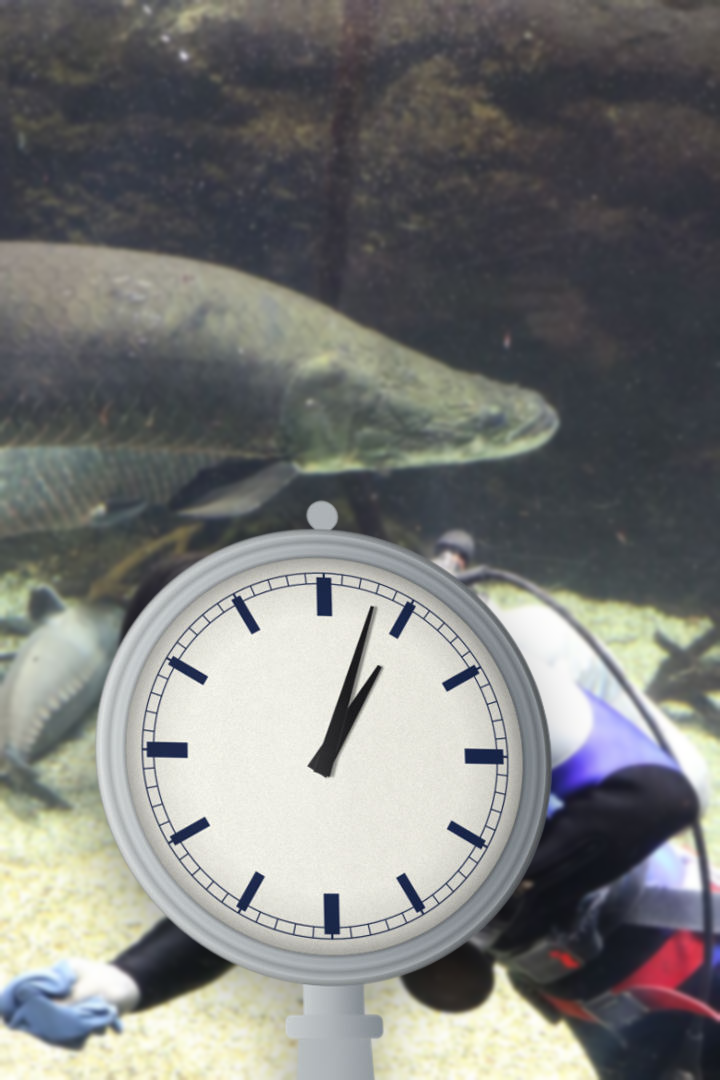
1:03
